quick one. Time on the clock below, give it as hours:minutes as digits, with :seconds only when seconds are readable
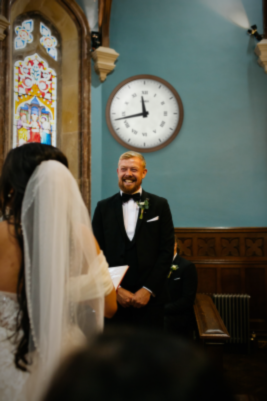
11:43
